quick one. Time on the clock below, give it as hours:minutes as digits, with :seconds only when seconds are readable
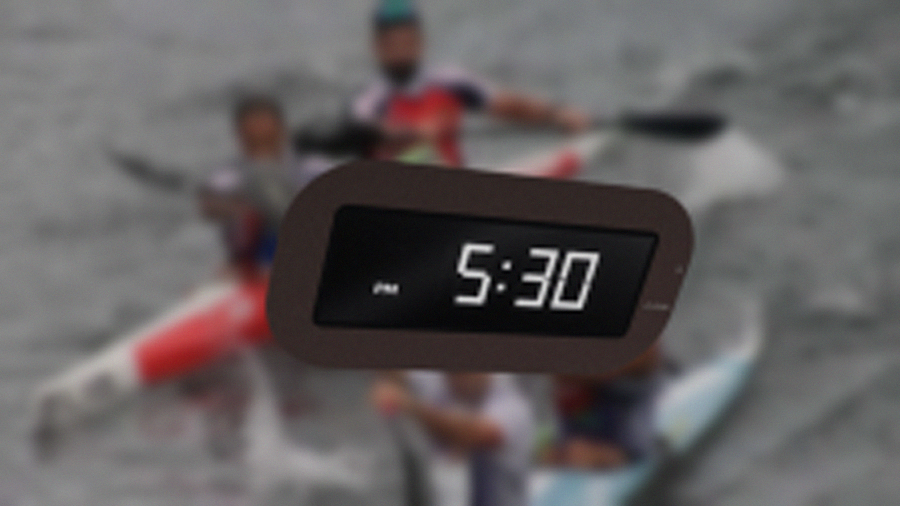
5:30
